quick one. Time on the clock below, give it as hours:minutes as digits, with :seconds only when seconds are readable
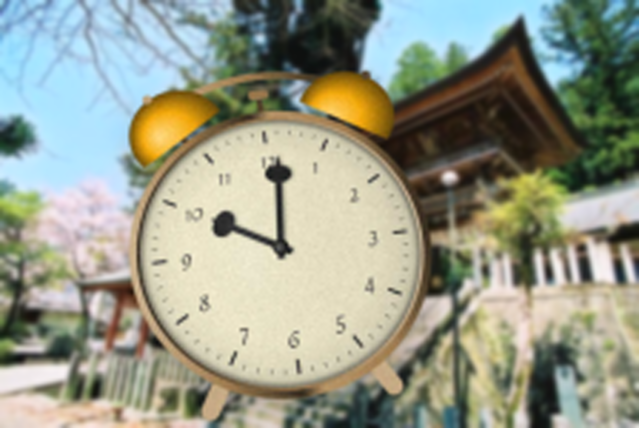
10:01
